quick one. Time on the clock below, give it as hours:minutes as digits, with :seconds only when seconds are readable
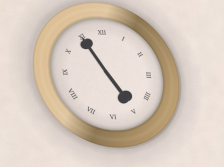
4:55
